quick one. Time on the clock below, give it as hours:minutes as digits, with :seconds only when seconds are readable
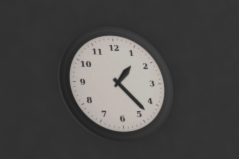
1:23
